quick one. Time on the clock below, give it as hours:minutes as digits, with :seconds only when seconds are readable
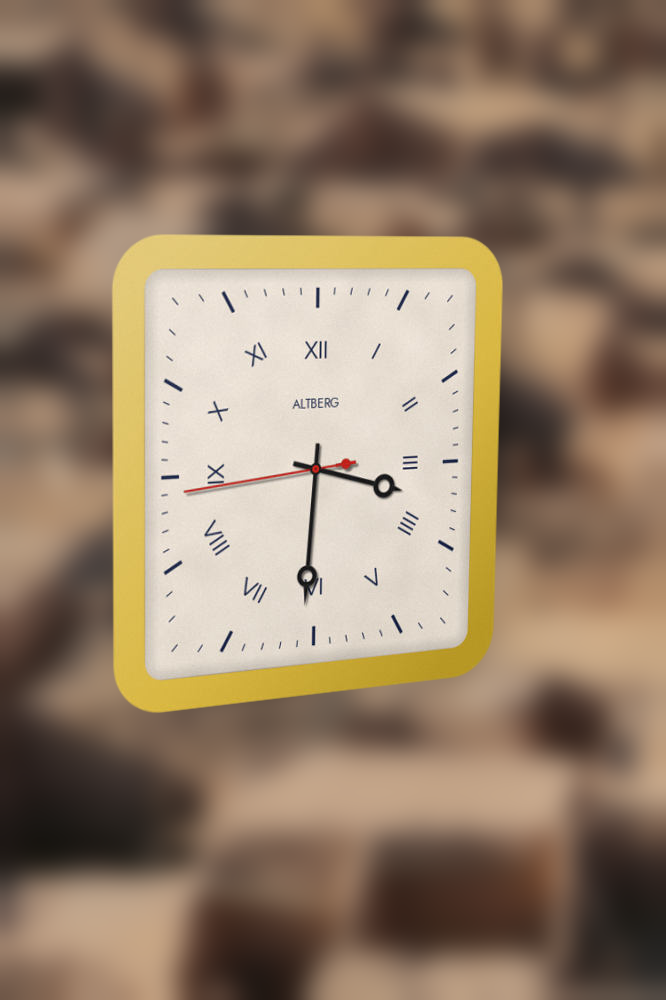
3:30:44
